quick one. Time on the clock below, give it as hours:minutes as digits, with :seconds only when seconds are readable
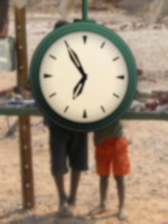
6:55
